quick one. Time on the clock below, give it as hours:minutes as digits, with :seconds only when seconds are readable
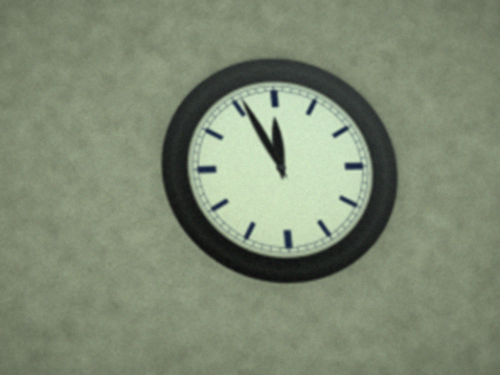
11:56
